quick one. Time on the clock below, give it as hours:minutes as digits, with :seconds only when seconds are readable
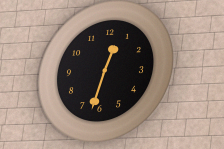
12:32
